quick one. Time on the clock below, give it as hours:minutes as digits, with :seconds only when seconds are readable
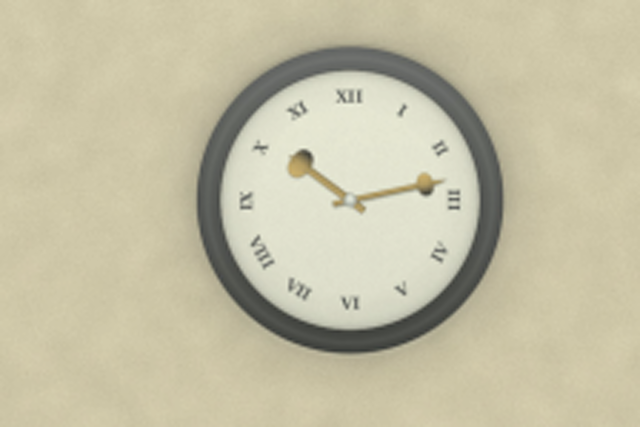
10:13
